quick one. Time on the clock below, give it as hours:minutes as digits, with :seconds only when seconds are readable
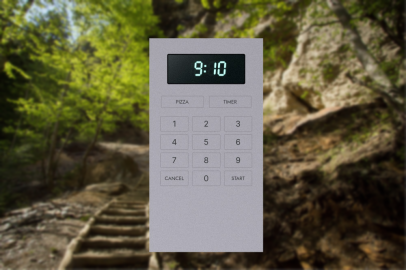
9:10
